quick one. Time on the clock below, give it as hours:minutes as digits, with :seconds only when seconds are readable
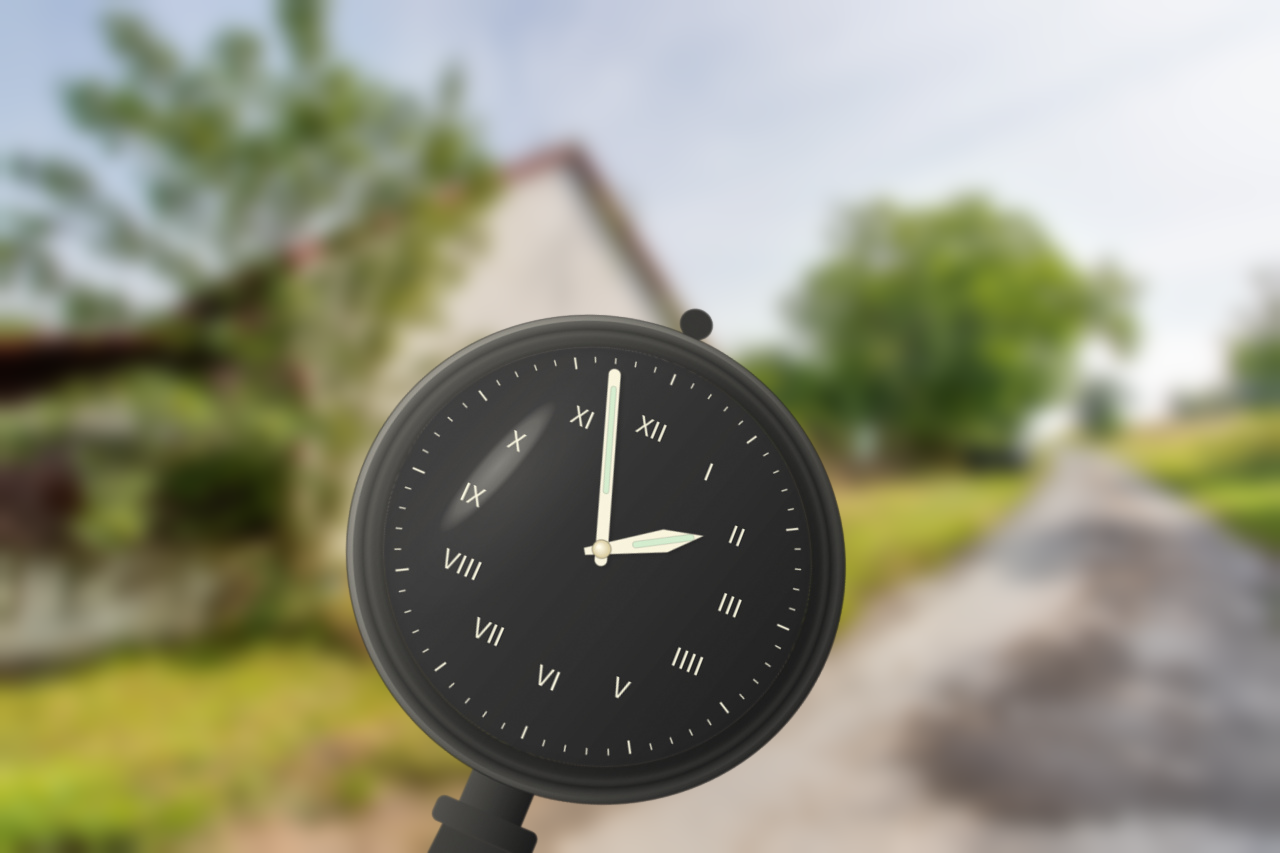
1:57
